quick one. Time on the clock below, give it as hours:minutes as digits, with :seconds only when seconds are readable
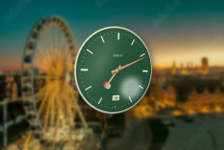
7:11
